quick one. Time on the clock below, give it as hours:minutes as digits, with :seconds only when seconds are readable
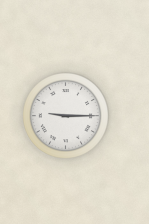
9:15
